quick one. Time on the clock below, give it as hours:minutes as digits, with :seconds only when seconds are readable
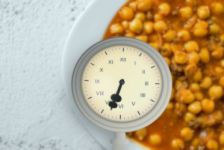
6:33
